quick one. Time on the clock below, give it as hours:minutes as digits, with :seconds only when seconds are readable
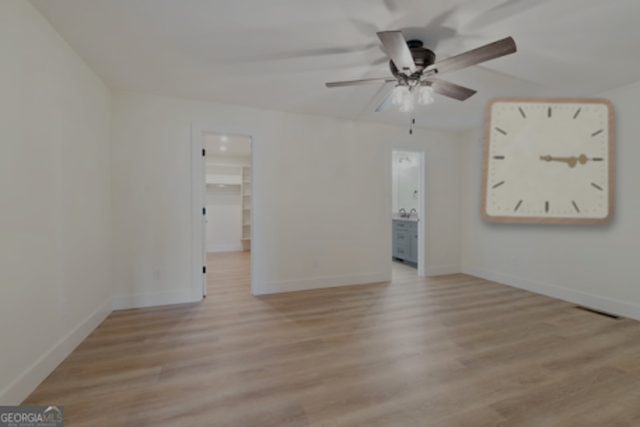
3:15
